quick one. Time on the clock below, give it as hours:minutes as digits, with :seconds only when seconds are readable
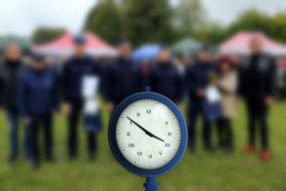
3:51
